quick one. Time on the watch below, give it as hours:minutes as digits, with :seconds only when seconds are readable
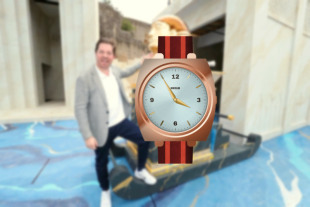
3:55
